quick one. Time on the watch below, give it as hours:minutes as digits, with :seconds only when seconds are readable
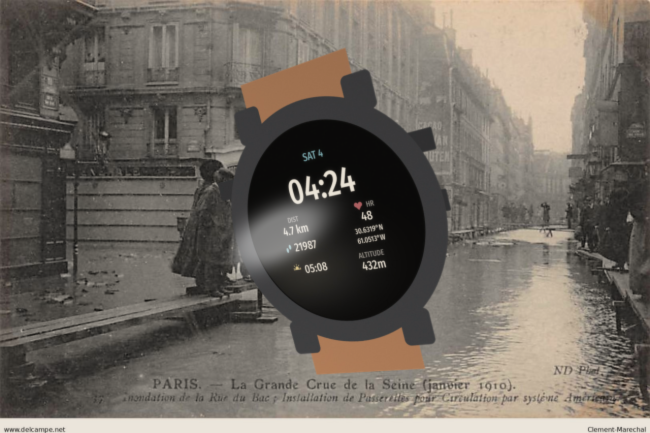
4:24
